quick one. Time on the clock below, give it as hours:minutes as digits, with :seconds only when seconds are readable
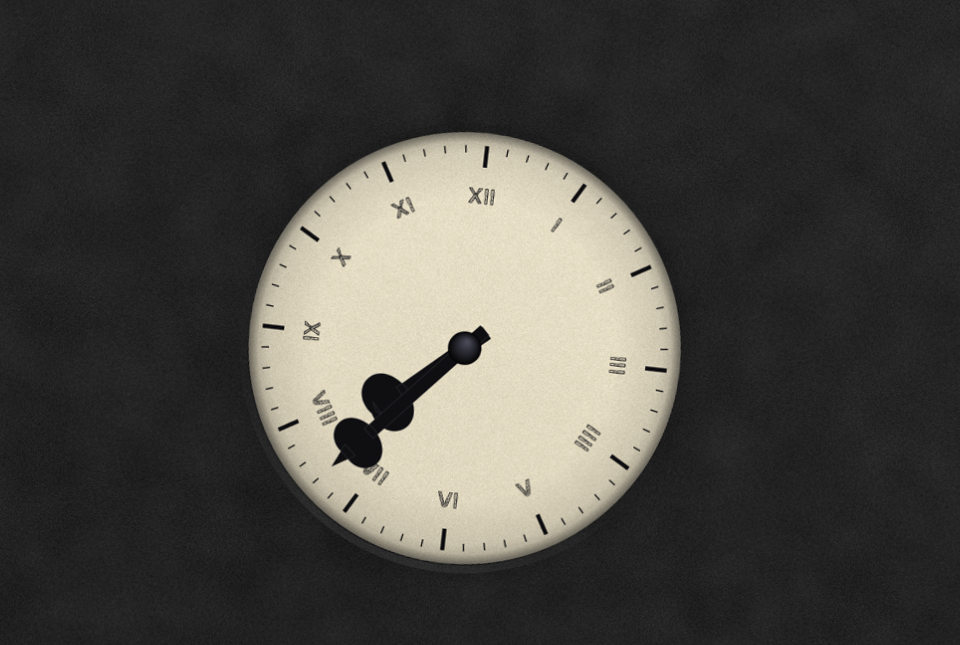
7:37
